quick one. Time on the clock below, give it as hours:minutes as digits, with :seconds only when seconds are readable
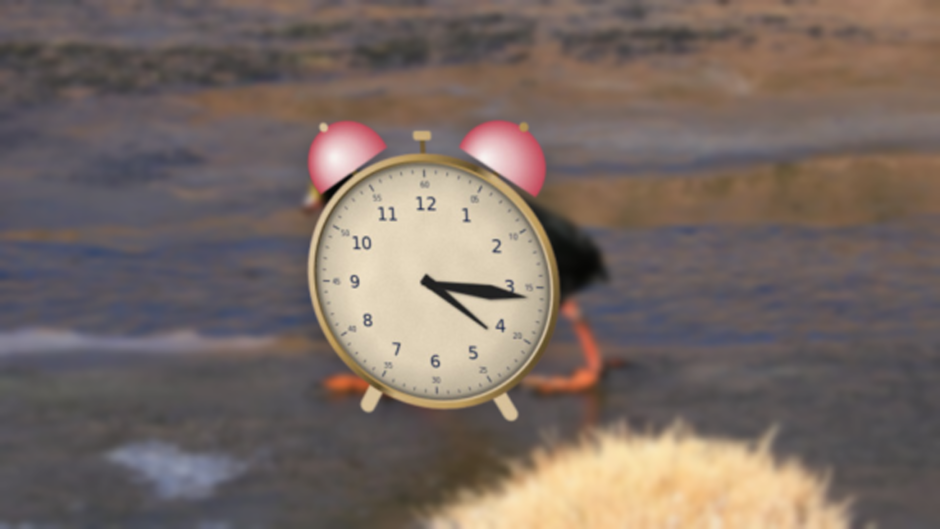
4:16
